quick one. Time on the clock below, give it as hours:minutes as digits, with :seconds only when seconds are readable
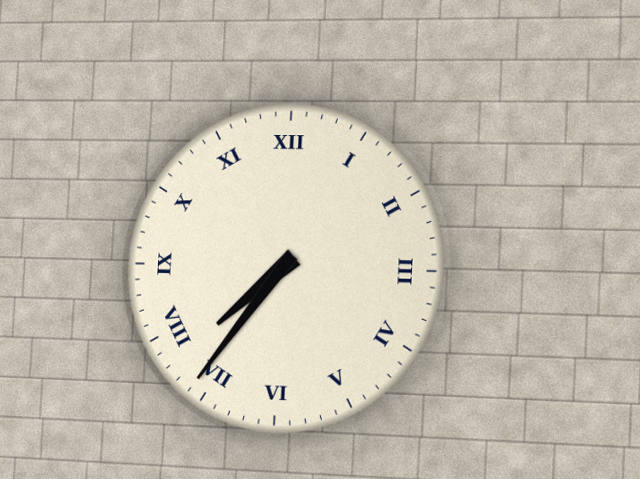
7:36
